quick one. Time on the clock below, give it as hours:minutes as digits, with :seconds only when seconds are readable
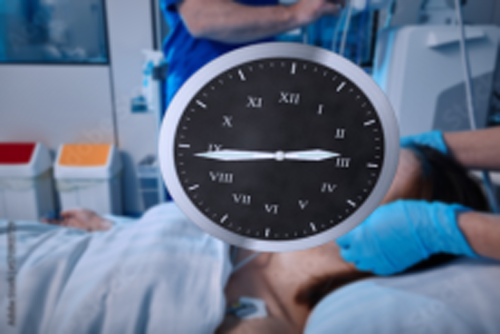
2:44
